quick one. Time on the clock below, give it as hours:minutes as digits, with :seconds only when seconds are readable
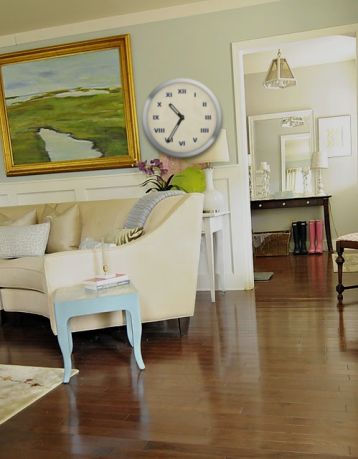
10:35
